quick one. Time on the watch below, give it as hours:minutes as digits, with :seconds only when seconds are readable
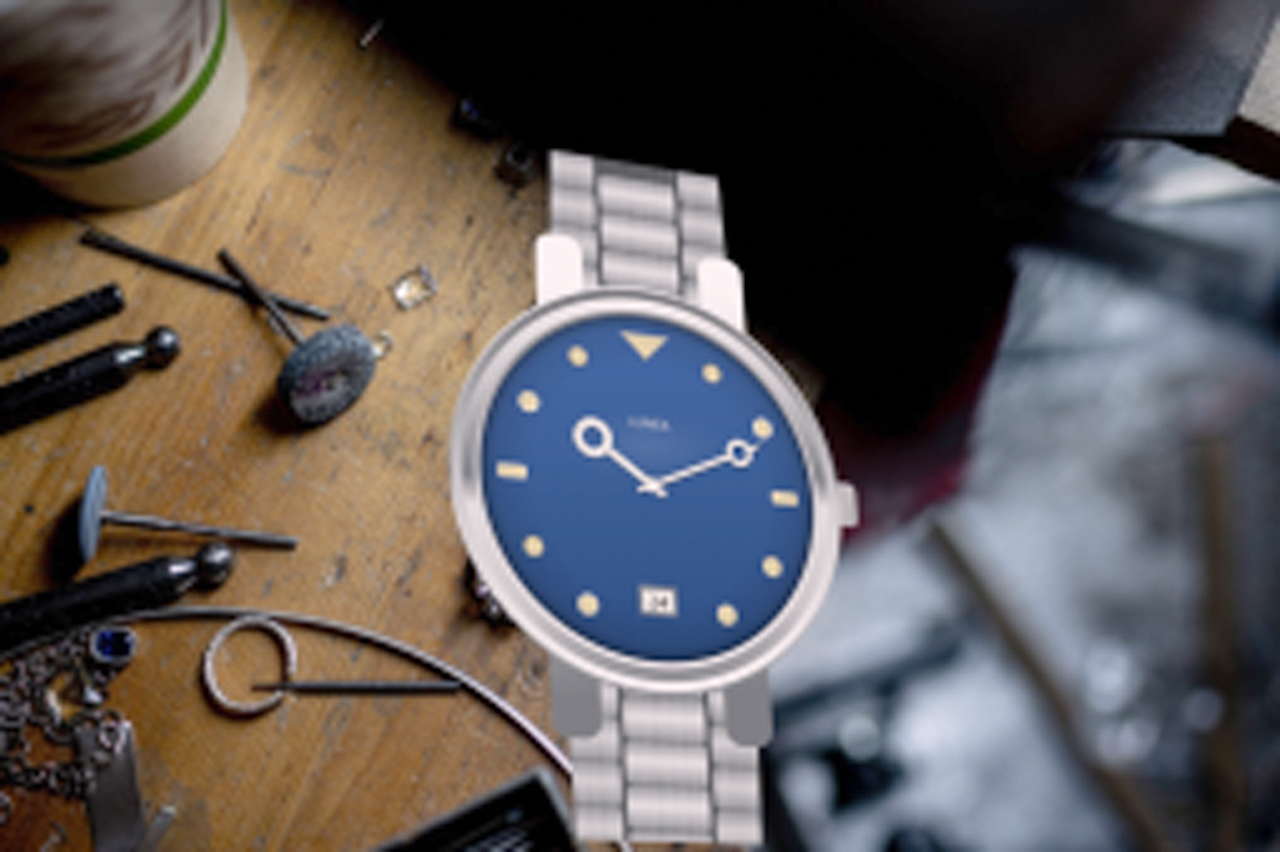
10:11
